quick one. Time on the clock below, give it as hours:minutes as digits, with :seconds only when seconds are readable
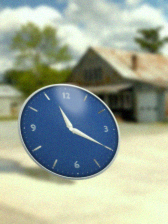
11:20
